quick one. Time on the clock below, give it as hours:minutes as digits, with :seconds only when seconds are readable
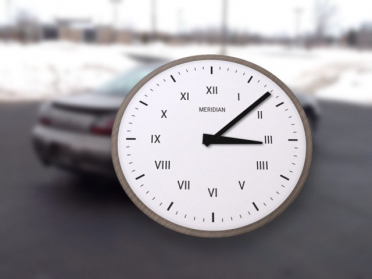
3:08
